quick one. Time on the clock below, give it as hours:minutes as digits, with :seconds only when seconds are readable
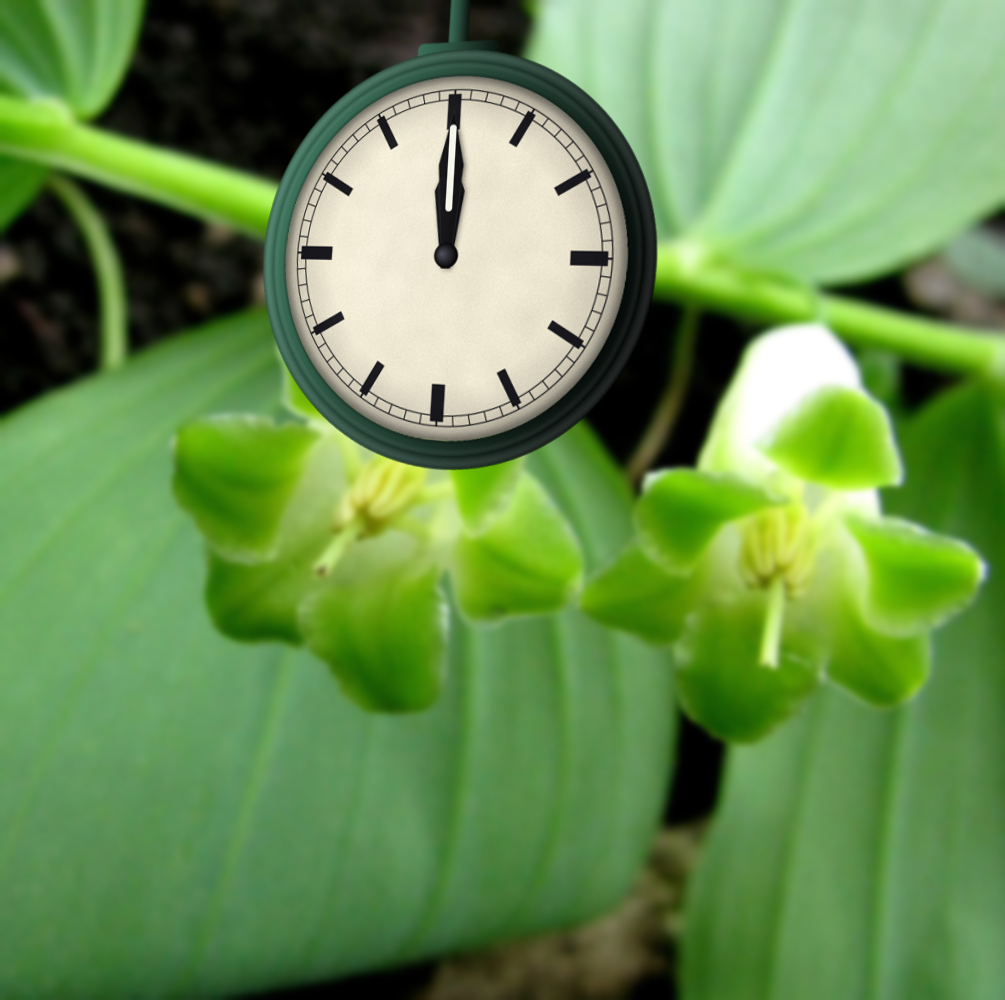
12:00
